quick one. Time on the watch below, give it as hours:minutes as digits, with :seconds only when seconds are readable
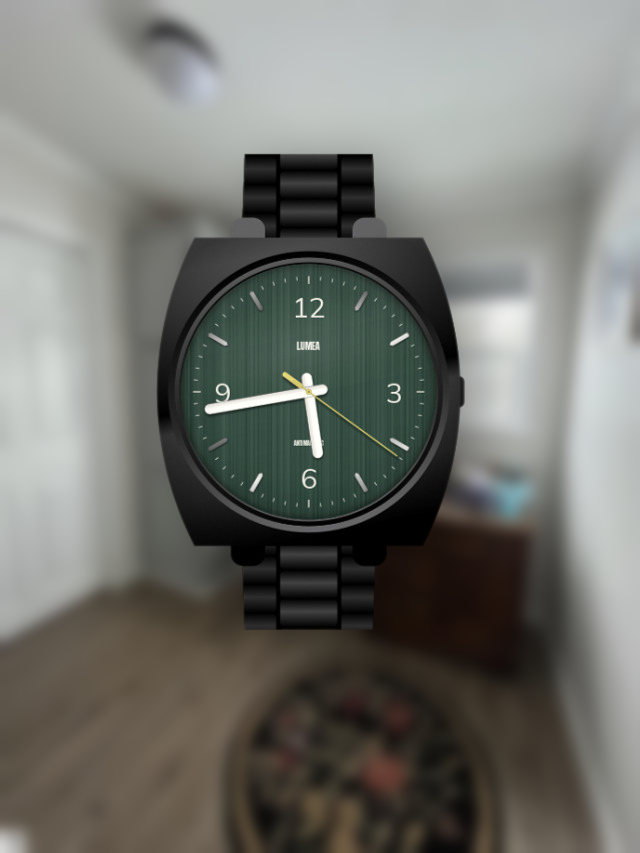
5:43:21
